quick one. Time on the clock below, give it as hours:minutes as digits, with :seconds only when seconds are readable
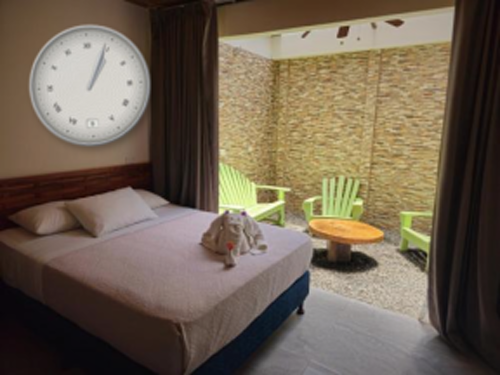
1:04
